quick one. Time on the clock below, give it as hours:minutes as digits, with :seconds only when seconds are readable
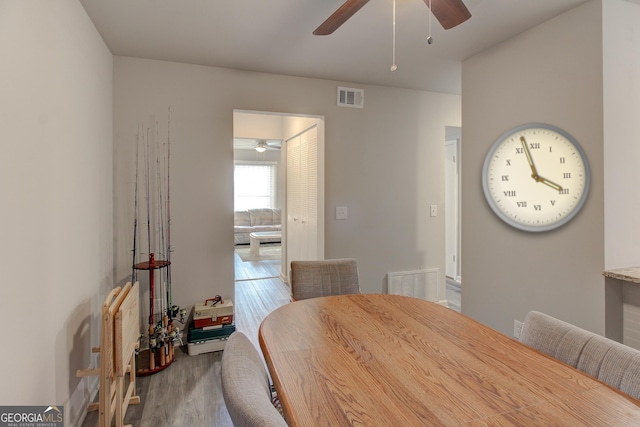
3:57
